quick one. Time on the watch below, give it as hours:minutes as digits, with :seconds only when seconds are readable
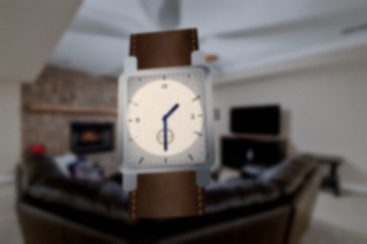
1:30
